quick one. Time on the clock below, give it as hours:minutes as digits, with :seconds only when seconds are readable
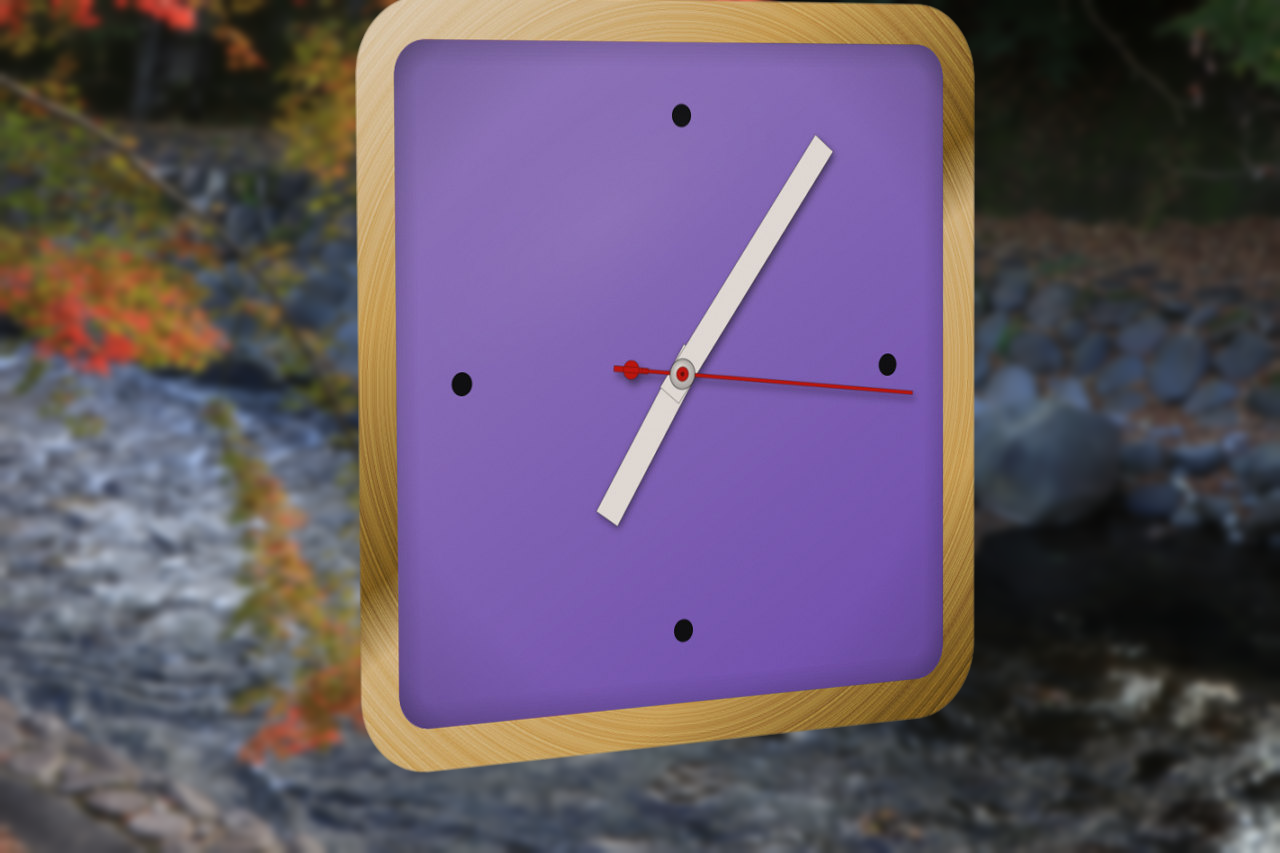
7:06:16
